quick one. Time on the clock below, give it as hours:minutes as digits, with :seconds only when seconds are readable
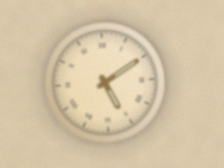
5:10
